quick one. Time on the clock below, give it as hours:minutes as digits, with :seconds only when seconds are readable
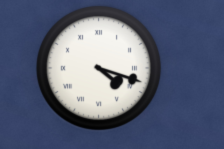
4:18
